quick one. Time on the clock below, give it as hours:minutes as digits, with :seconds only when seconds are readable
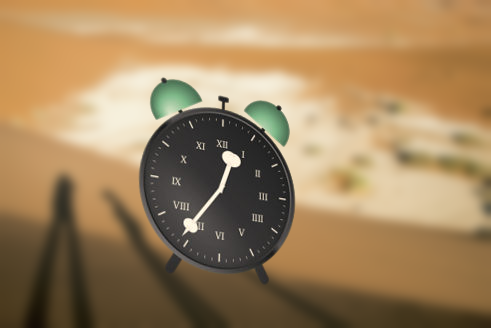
12:36
